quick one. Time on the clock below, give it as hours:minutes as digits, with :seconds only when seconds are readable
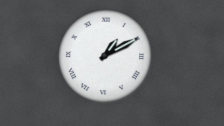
1:10
